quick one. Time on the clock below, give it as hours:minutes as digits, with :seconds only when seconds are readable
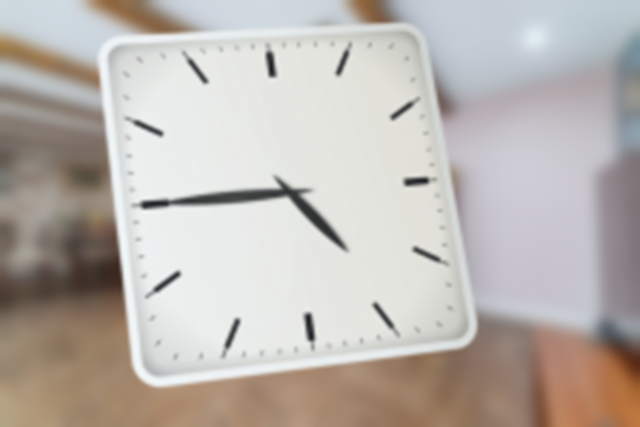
4:45
